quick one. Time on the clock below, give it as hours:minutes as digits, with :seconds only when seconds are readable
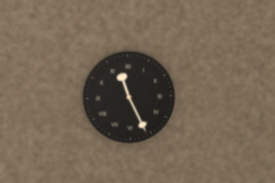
11:26
